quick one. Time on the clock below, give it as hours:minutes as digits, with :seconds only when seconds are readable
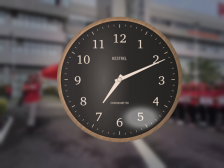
7:11
